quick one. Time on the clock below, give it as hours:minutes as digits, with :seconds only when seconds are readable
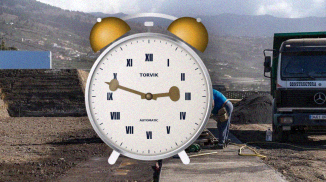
2:48
